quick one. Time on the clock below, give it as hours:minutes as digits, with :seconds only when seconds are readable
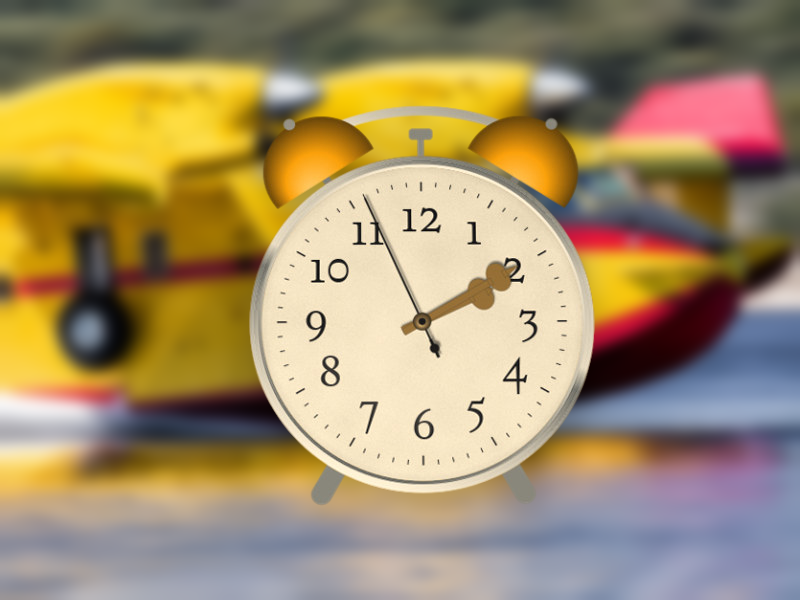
2:09:56
